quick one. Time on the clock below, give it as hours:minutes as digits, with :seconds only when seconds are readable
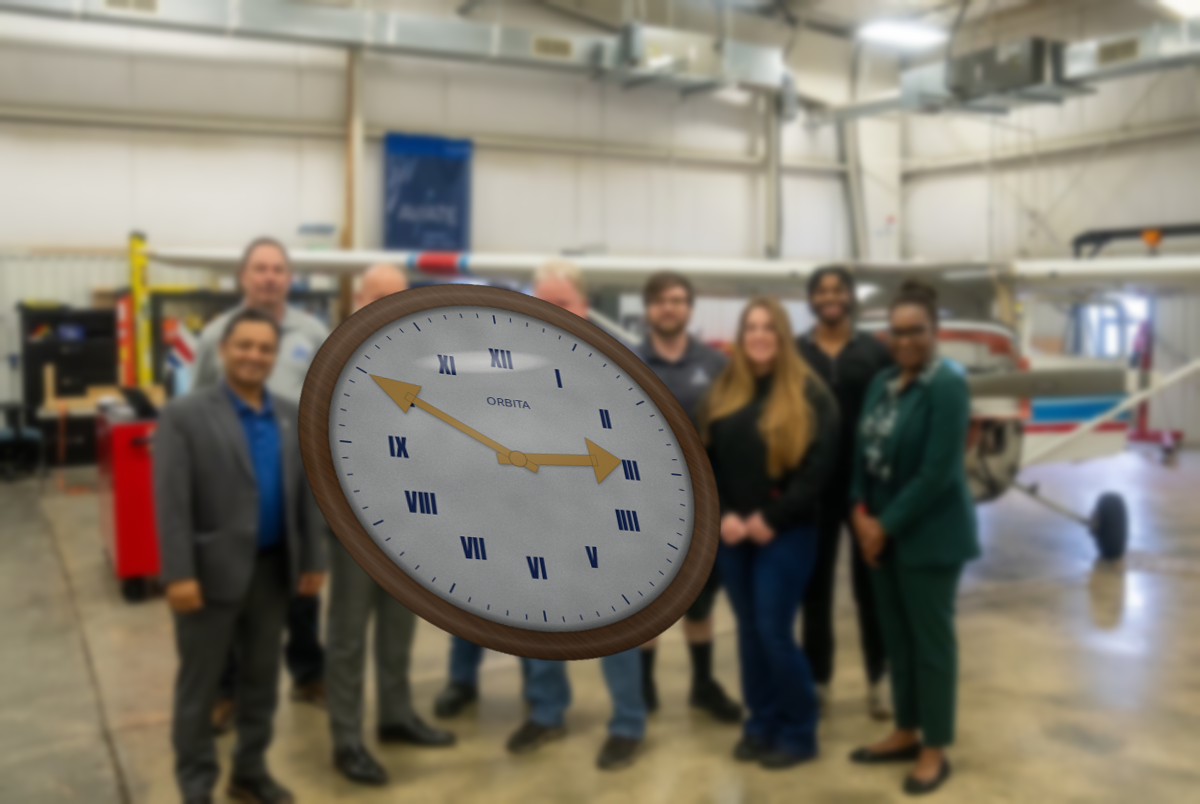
2:50
